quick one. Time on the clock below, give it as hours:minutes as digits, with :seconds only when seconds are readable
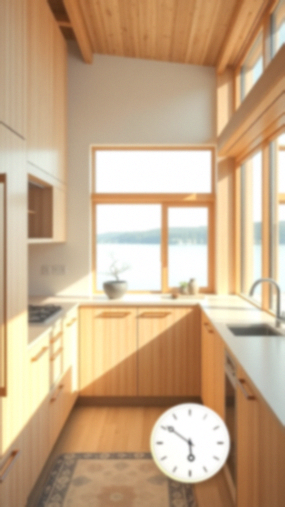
5:51
